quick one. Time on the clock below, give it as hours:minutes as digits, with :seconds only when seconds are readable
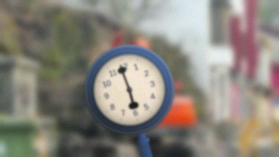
5:59
